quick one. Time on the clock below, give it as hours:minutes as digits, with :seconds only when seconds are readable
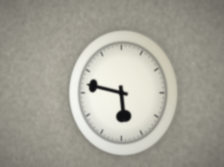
5:47
